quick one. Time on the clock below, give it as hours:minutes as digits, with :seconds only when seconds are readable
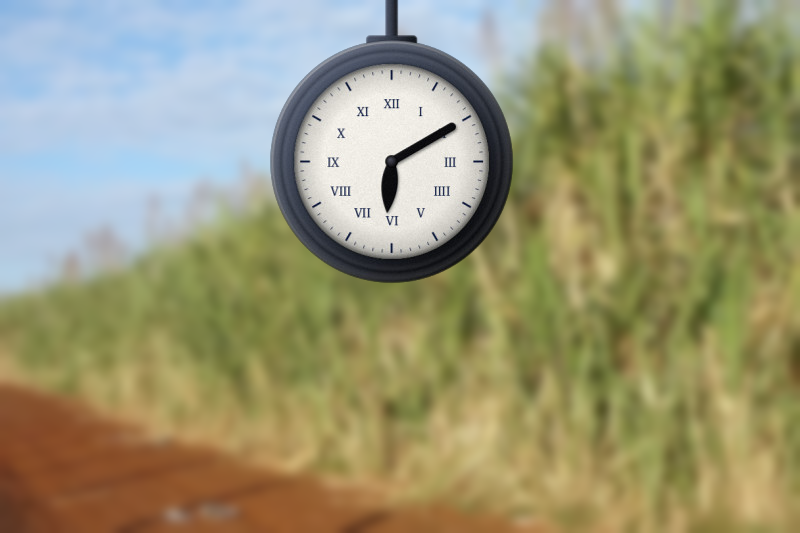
6:10
